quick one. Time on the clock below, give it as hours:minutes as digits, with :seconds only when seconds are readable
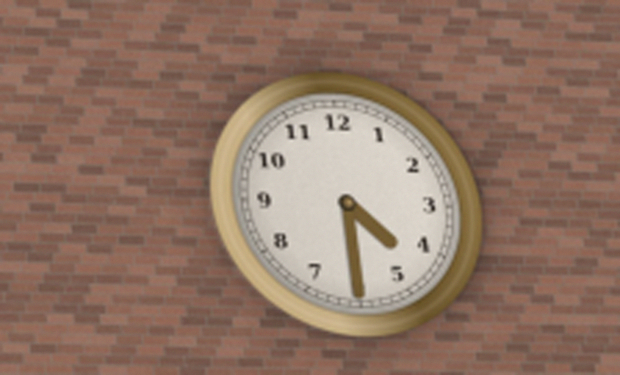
4:30
